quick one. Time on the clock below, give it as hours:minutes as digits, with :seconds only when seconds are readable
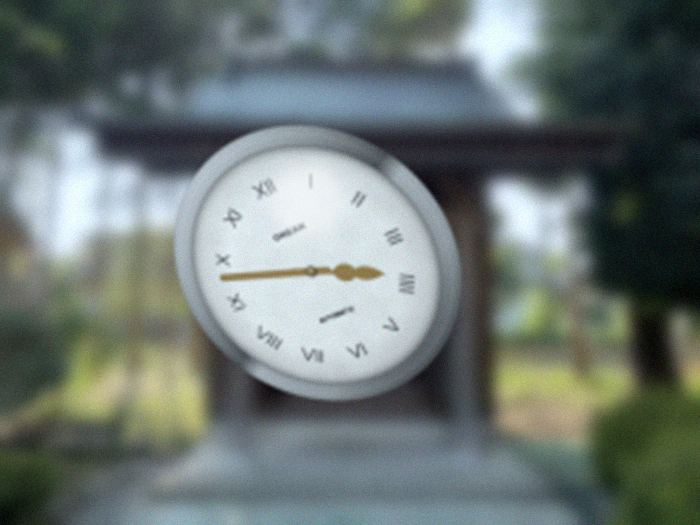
3:48
